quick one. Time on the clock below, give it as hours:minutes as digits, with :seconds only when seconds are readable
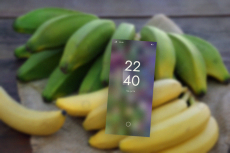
22:40
